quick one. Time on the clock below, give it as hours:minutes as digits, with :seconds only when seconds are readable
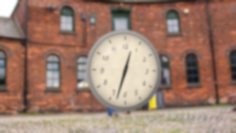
12:33
